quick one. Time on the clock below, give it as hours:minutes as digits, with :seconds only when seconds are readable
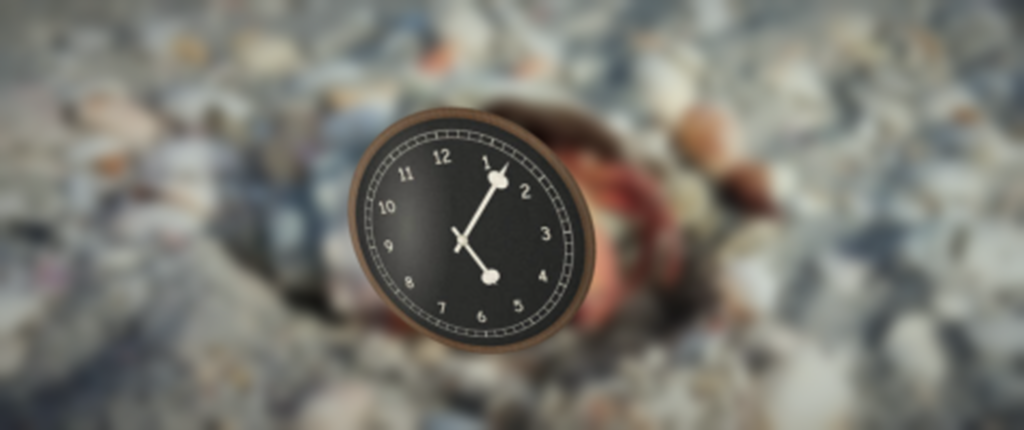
5:07
